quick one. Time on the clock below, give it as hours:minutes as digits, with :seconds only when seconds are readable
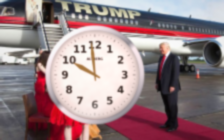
9:59
